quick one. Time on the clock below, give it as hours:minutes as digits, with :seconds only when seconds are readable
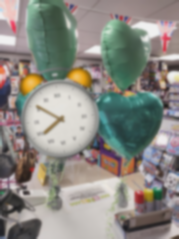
7:51
